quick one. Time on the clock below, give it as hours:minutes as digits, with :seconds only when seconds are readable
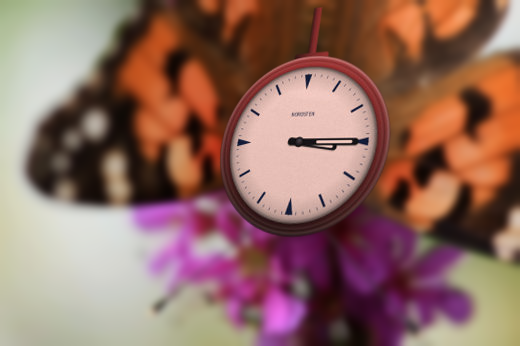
3:15
